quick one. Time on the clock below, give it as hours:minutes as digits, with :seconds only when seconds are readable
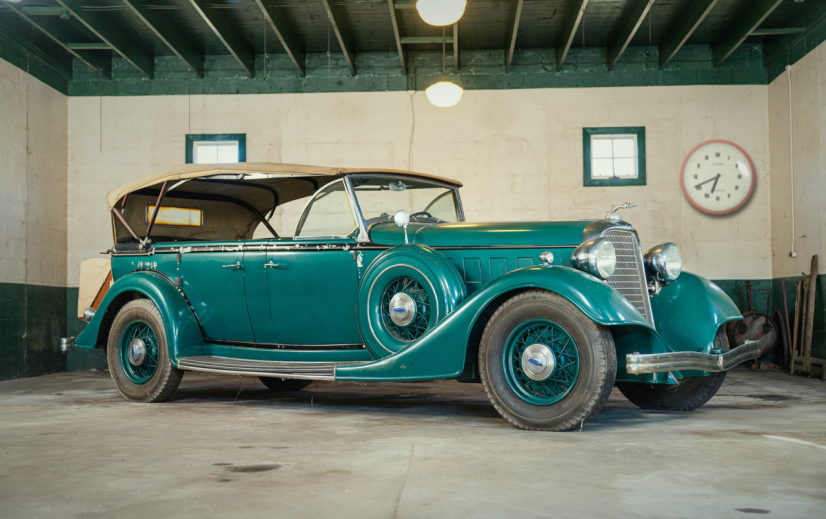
6:41
